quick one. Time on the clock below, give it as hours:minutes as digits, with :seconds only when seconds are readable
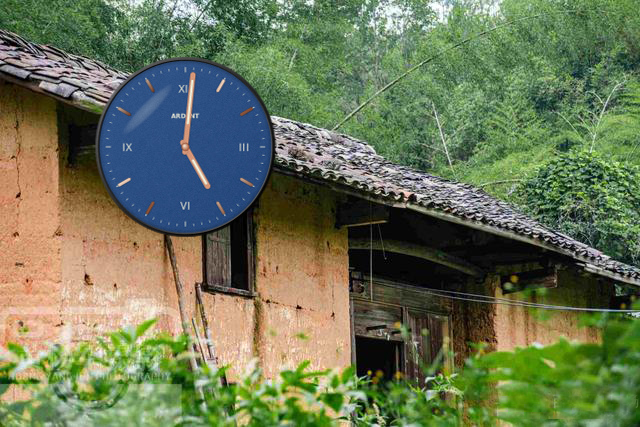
5:01
